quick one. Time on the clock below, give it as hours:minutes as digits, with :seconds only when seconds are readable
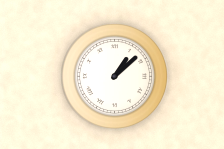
1:08
